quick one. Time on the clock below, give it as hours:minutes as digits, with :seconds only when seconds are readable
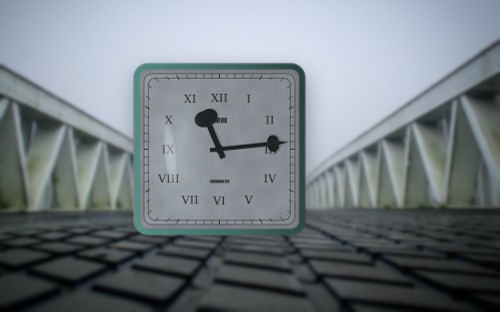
11:14
